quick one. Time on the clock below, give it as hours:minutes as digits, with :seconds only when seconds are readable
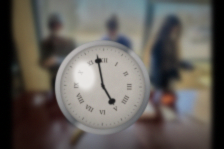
4:58
